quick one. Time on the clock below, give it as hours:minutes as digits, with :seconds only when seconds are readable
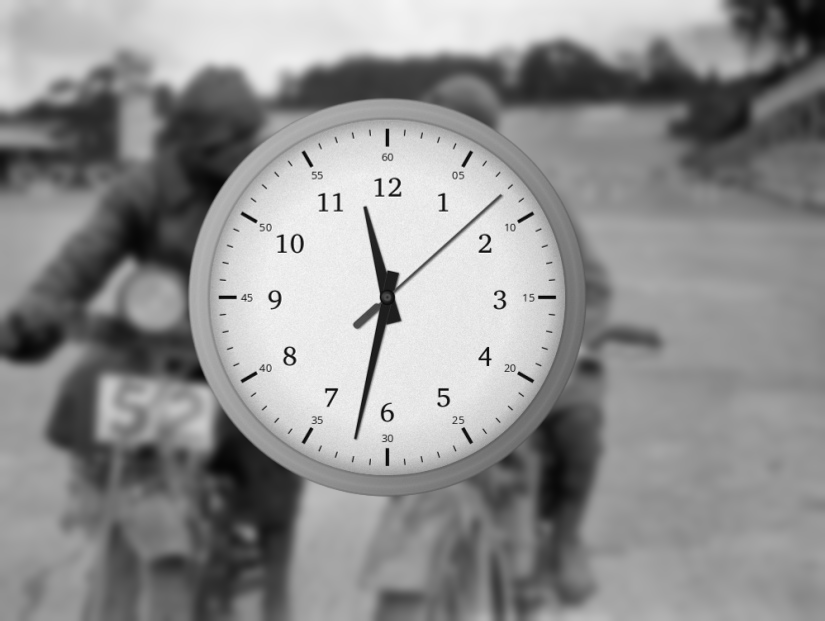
11:32:08
